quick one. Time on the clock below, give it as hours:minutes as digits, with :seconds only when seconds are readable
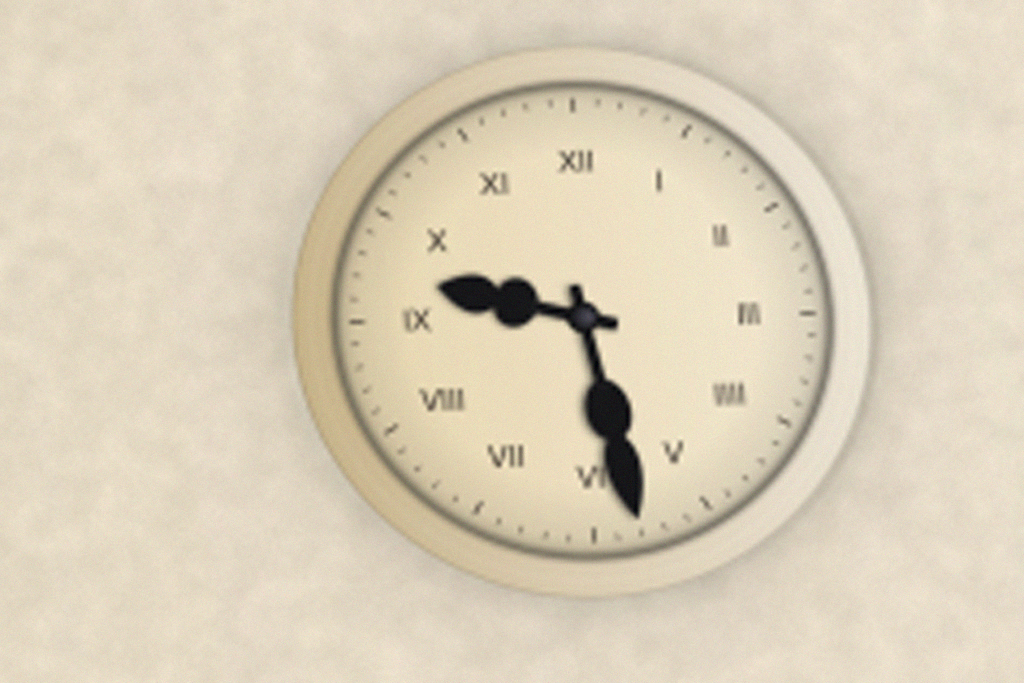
9:28
